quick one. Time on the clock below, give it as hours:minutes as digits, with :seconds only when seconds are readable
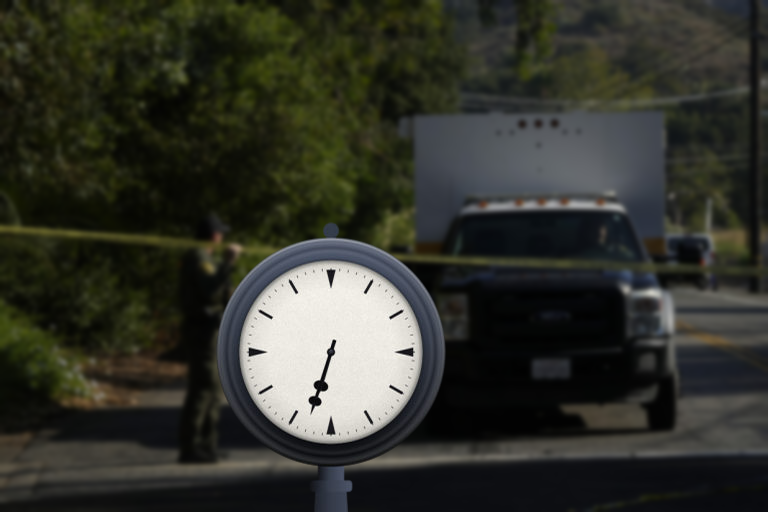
6:33
